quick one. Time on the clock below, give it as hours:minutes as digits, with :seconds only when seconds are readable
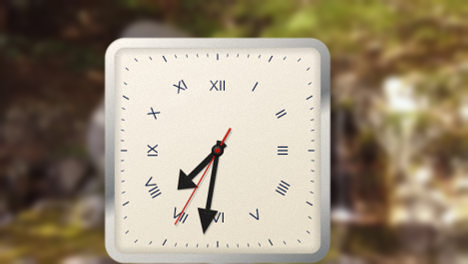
7:31:35
